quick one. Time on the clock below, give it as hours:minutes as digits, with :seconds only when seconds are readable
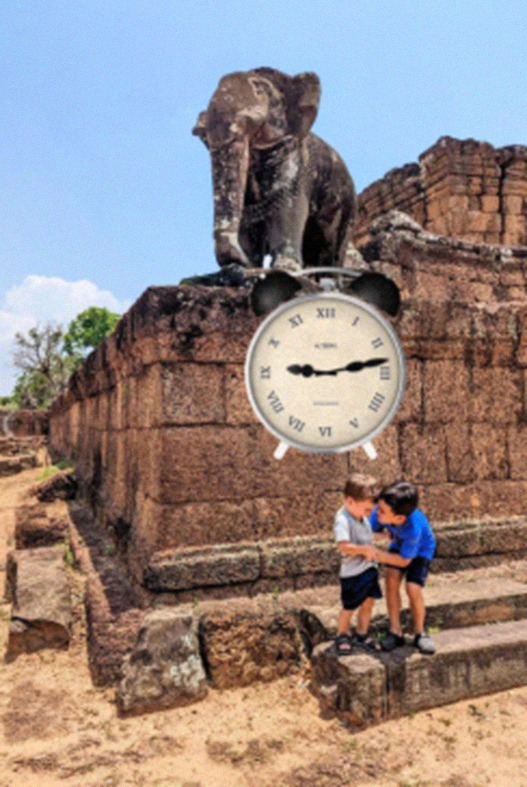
9:13
